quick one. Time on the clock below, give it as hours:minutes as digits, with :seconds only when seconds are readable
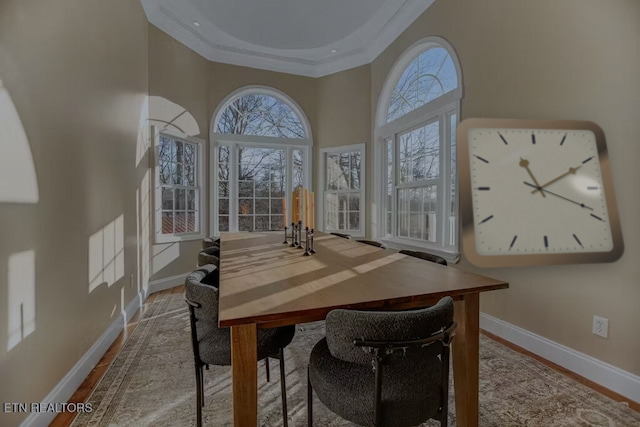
11:10:19
